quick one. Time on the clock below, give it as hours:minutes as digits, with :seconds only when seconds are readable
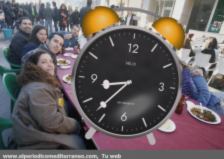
8:37
